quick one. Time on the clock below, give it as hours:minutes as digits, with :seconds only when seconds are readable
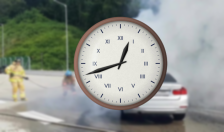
12:42
